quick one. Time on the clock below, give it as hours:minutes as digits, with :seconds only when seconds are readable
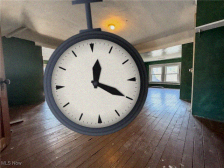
12:20
